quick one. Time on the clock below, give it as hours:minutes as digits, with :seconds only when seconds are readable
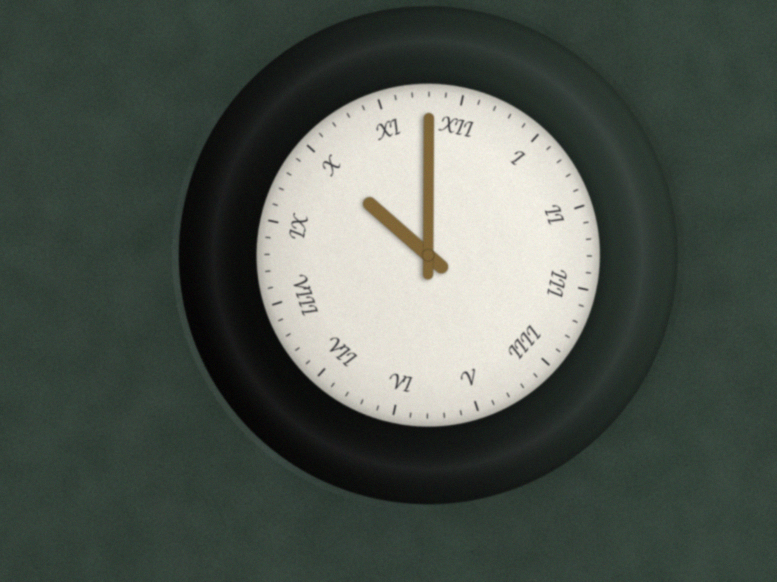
9:58
